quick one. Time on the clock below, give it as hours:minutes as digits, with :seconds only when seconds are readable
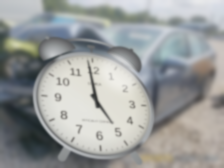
4:59
